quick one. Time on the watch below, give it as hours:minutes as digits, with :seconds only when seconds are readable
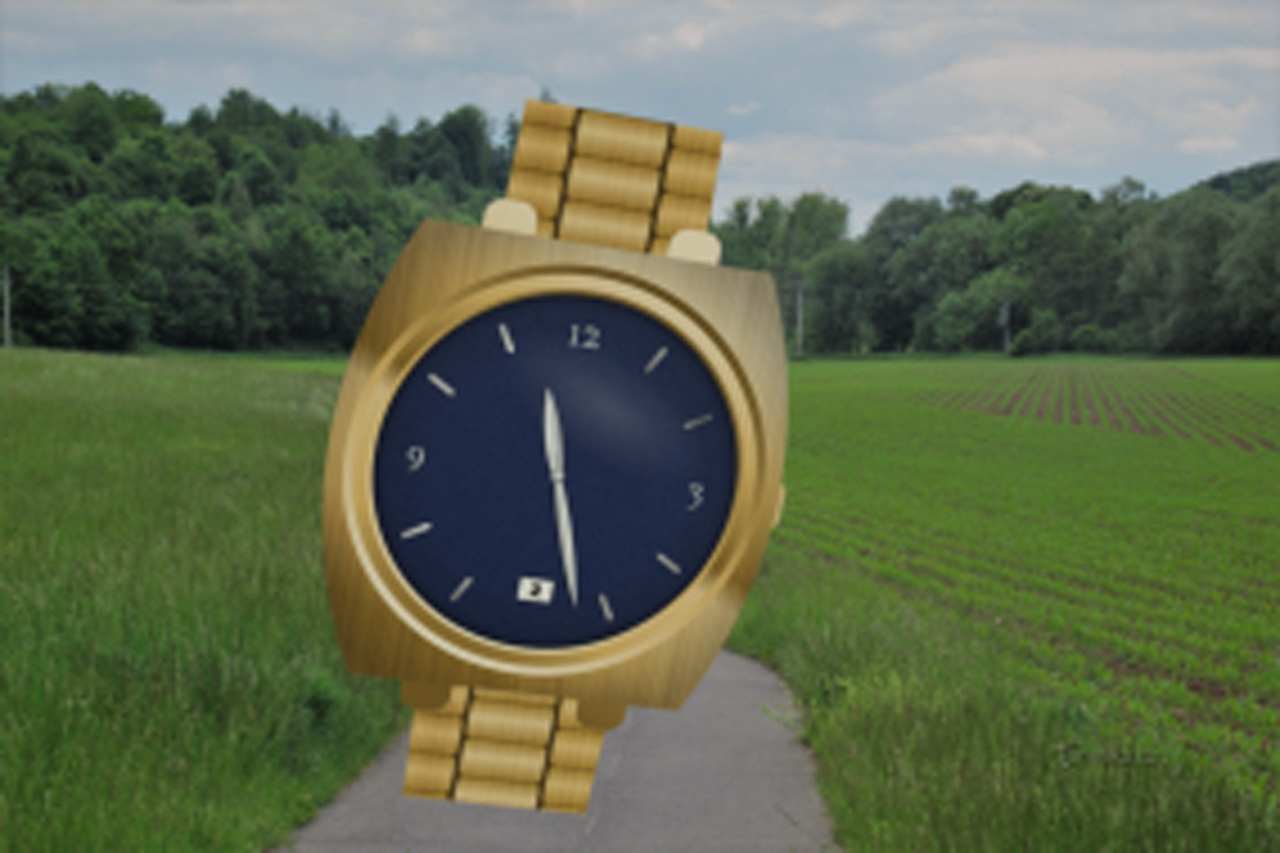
11:27
